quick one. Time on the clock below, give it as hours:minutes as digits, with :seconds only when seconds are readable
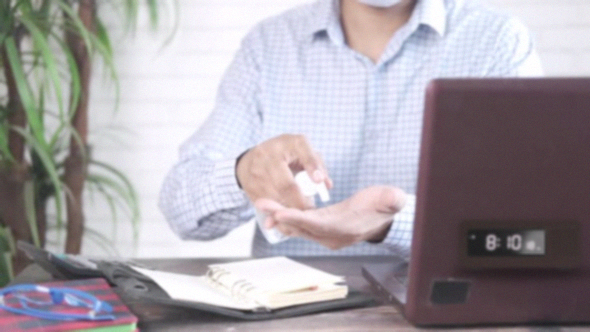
8:10
